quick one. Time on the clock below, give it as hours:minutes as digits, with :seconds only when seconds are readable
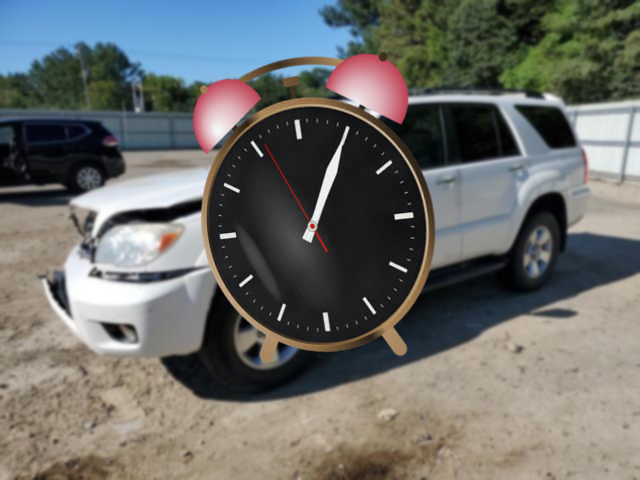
1:04:56
